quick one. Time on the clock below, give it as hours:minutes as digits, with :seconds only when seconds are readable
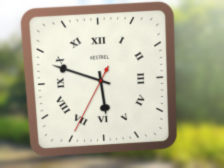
5:48:35
